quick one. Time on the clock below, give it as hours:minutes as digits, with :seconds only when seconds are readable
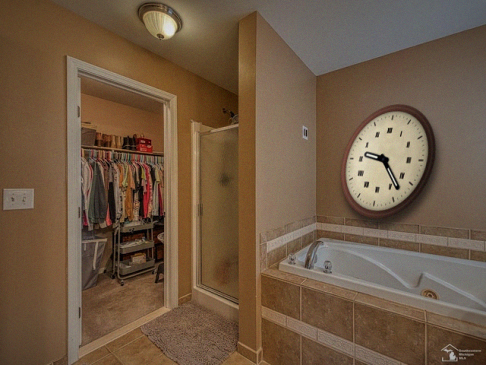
9:23
